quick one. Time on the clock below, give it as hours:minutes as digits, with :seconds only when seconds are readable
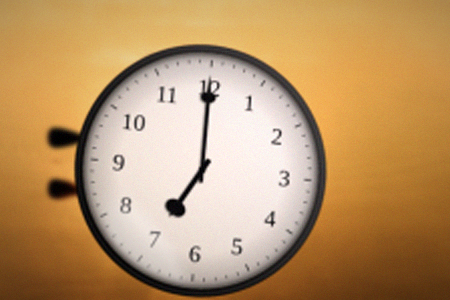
7:00
